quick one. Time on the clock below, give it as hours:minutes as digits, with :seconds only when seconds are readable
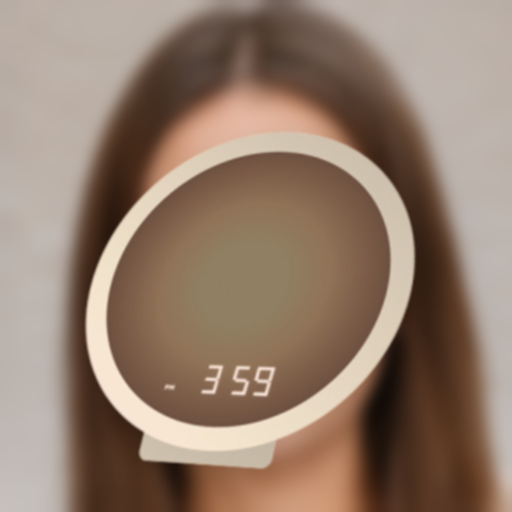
3:59
